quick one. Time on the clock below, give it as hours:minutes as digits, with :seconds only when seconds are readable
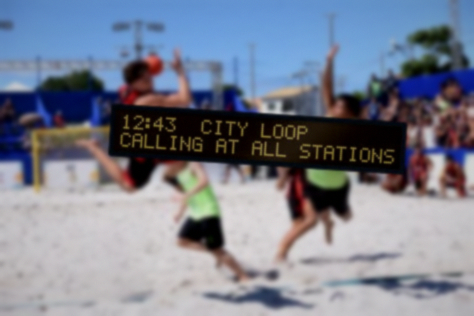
12:43
